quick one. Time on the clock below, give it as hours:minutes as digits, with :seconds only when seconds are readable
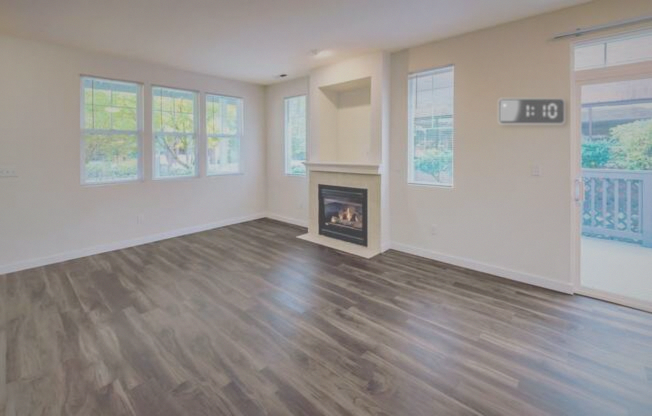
1:10
